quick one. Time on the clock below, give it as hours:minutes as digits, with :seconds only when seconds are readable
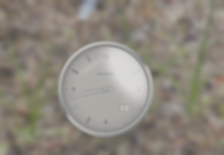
8:43
